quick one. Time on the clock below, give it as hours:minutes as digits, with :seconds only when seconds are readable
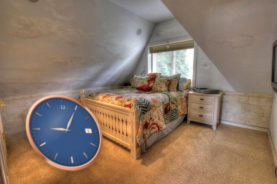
9:05
